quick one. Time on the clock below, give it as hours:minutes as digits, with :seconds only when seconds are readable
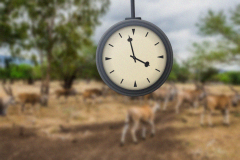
3:58
